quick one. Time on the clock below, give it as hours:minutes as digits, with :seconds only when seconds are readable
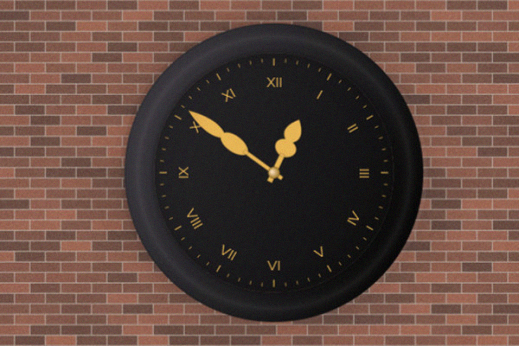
12:51
